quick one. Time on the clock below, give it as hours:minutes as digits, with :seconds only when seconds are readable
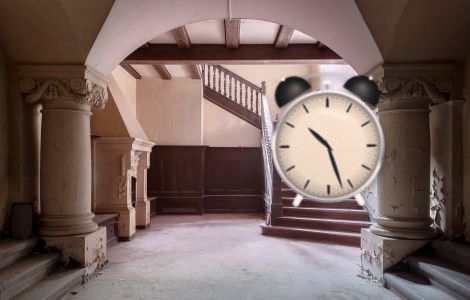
10:27
